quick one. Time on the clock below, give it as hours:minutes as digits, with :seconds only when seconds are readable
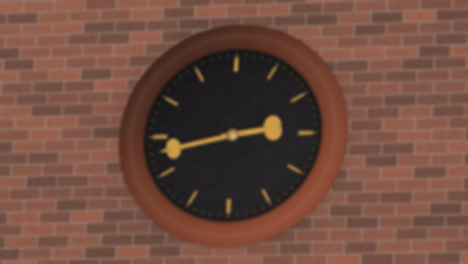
2:43
